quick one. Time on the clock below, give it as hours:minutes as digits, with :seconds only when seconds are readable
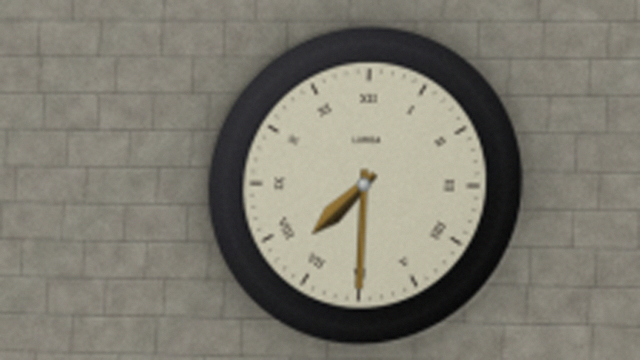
7:30
